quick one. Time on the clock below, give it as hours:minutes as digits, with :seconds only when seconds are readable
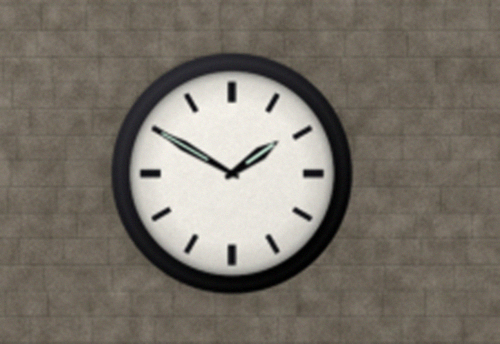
1:50
